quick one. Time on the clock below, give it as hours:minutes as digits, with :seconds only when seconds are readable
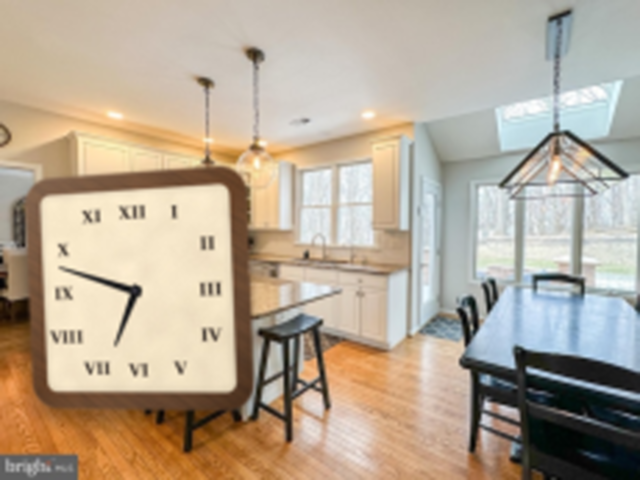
6:48
